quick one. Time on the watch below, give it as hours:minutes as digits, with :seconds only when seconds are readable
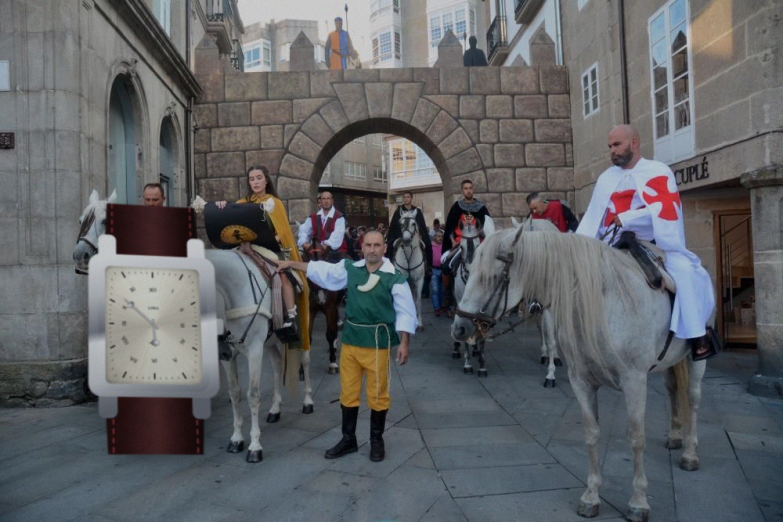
5:52
